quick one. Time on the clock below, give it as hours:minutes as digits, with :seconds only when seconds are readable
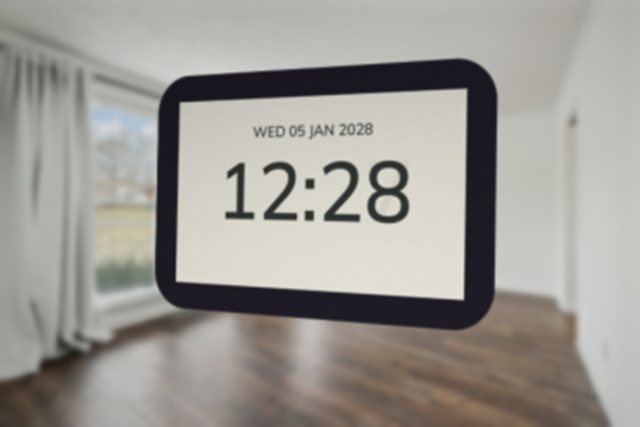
12:28
